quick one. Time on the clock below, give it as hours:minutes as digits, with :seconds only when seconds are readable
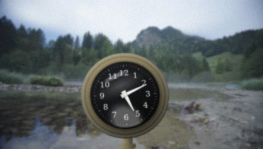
5:11
